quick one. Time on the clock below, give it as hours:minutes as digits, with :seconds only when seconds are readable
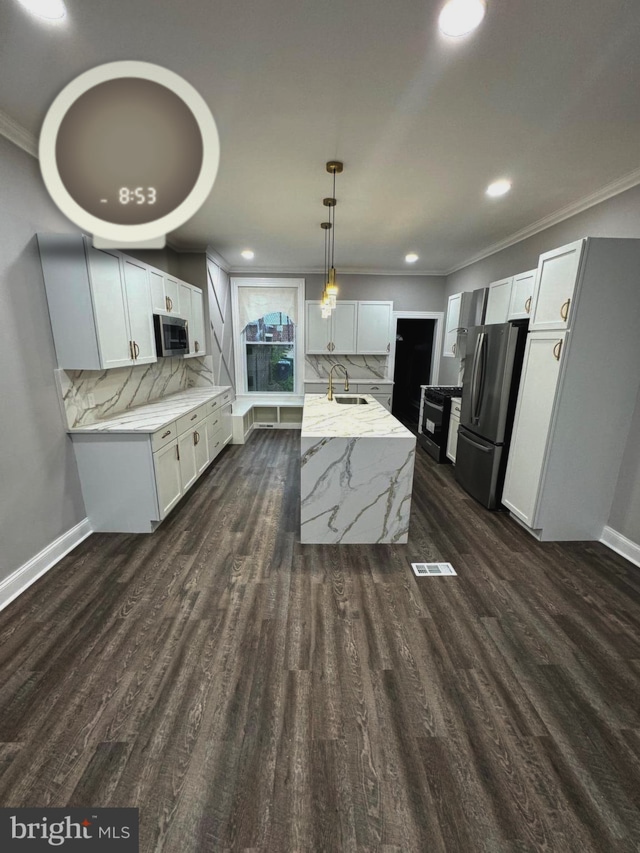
8:53
